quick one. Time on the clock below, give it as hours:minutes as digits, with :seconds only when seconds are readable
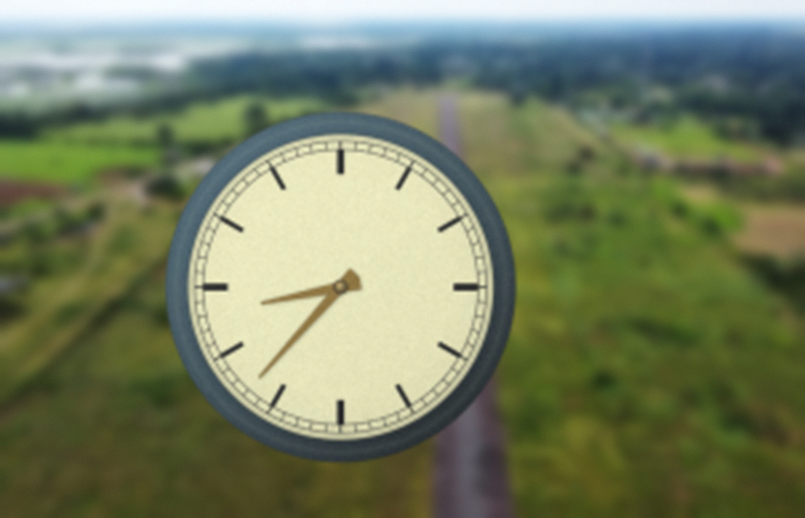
8:37
